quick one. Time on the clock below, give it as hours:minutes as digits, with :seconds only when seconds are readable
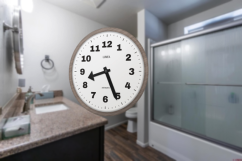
8:26
